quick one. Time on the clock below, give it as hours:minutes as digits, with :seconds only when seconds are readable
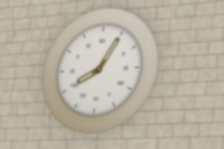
8:05
